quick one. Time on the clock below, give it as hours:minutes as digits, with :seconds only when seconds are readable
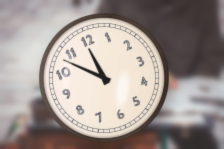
11:53
